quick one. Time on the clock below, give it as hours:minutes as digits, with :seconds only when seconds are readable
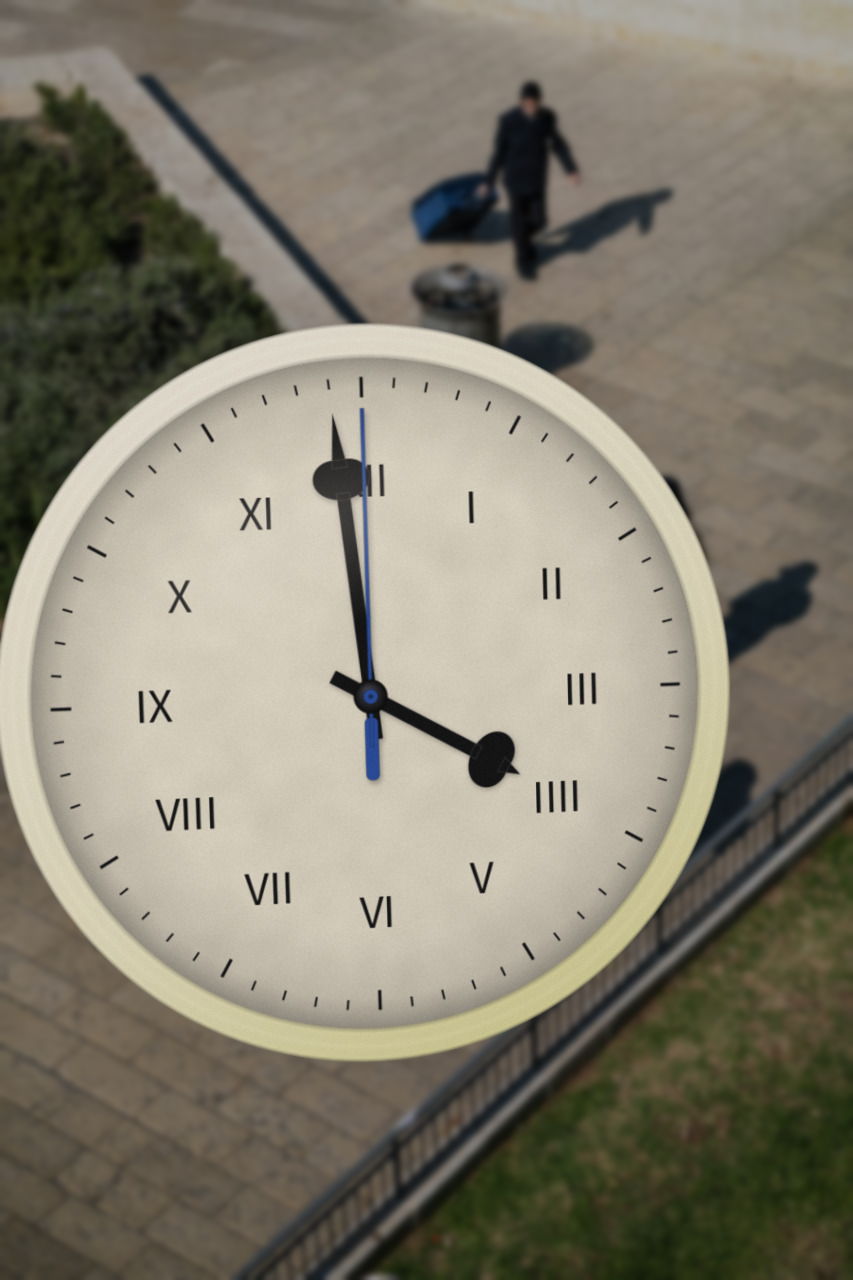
3:59:00
